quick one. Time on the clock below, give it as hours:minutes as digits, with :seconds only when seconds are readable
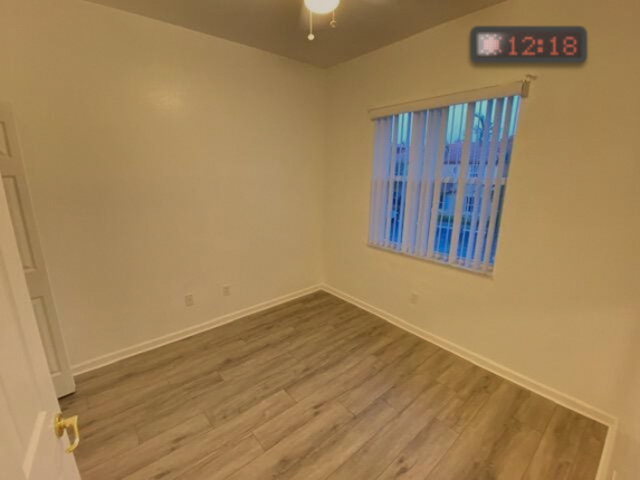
12:18
